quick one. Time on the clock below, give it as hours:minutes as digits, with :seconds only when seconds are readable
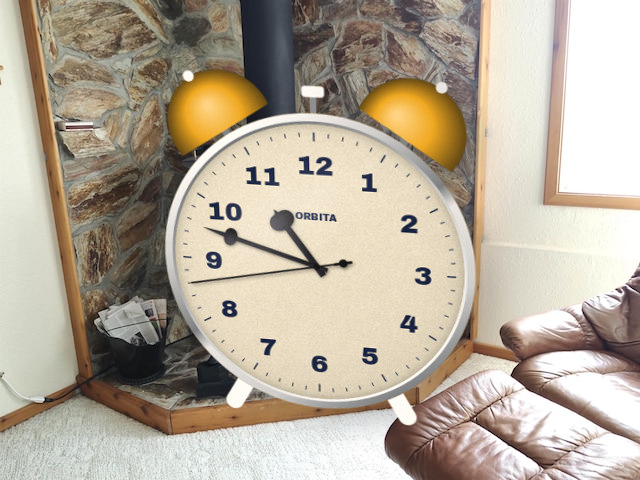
10:47:43
